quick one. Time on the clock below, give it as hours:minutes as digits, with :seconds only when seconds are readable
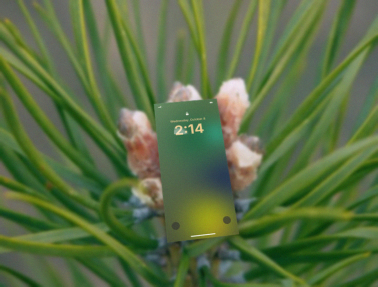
2:14
